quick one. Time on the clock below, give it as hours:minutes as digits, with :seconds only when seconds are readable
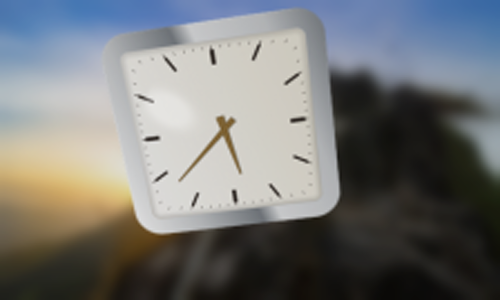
5:38
